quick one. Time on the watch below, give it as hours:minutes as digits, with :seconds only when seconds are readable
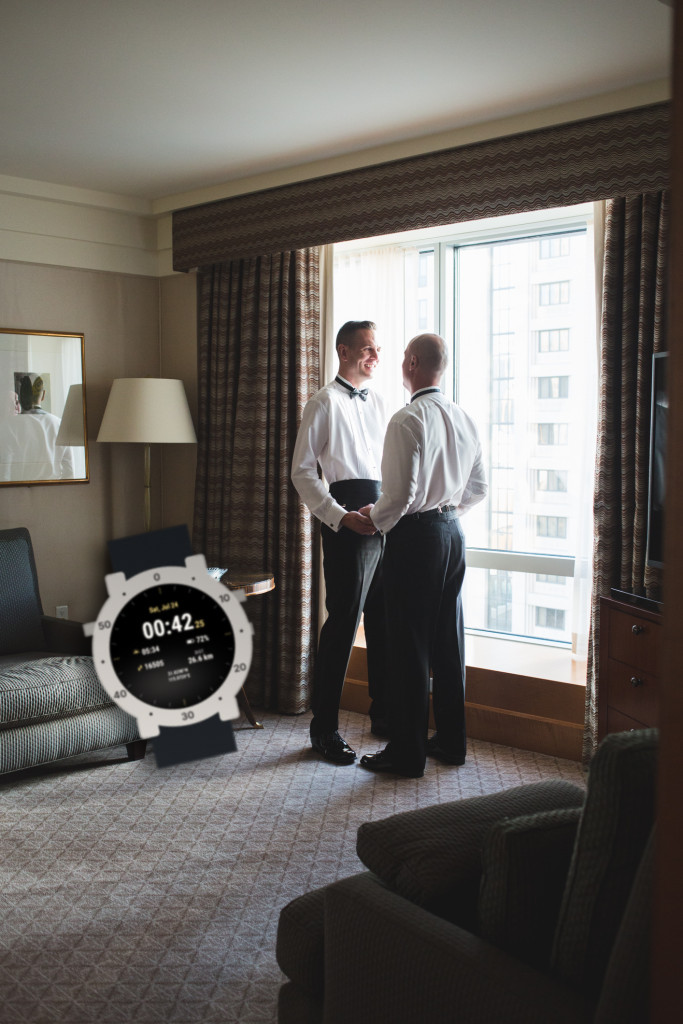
0:42
